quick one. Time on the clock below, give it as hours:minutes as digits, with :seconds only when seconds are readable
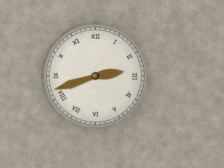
2:42
